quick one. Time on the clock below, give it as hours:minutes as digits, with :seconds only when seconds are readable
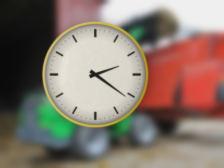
2:21
